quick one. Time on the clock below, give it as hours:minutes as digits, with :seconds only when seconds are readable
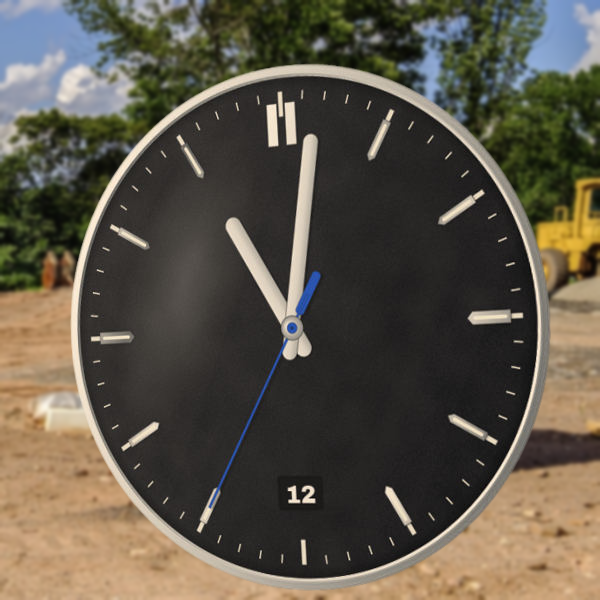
11:01:35
